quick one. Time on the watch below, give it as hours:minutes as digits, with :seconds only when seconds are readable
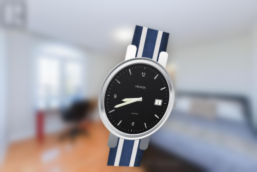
8:41
